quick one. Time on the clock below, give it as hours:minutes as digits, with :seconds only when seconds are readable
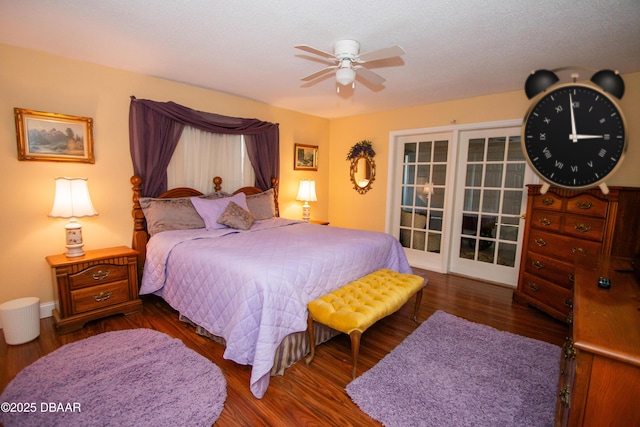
2:59
